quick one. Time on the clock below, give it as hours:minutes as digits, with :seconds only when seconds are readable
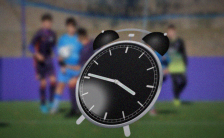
3:46
